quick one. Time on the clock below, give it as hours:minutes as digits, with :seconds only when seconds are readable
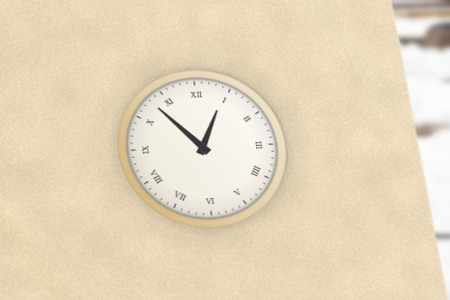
12:53
